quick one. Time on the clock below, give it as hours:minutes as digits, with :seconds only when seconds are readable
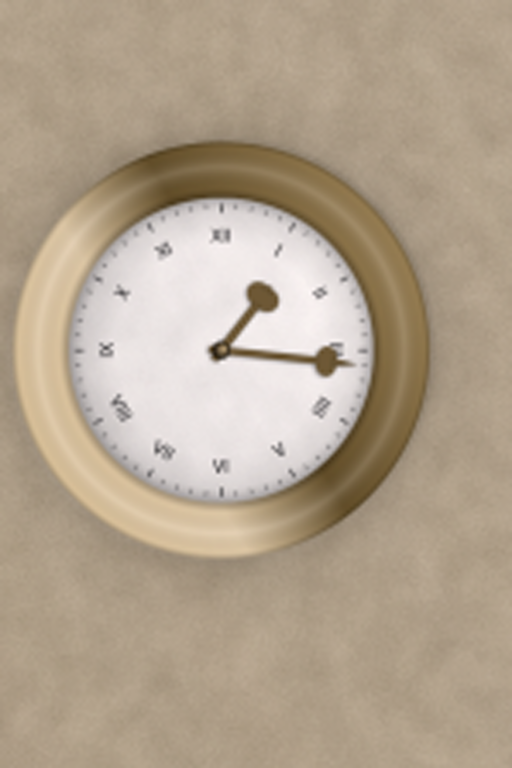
1:16
